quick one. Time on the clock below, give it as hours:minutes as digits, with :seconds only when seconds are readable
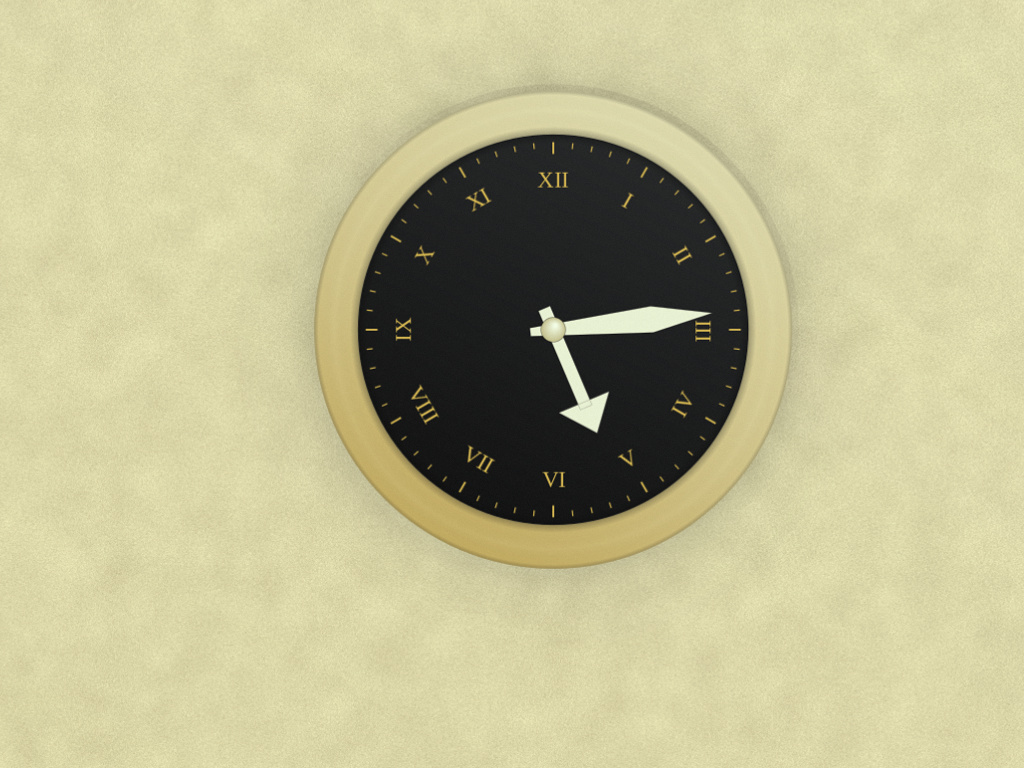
5:14
